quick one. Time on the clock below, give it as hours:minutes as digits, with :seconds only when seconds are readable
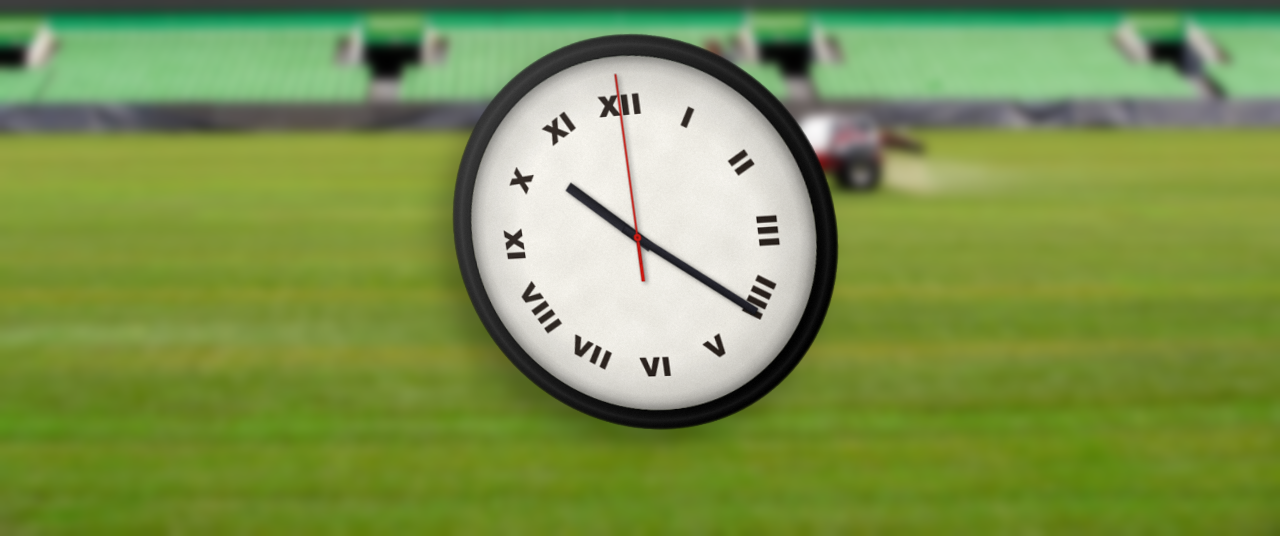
10:21:00
